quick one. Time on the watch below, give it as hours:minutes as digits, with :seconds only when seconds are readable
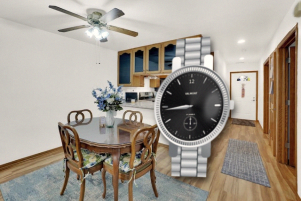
8:44
